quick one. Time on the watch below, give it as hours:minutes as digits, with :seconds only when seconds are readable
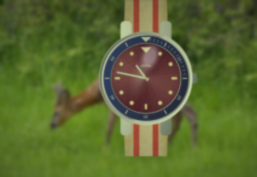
10:47
